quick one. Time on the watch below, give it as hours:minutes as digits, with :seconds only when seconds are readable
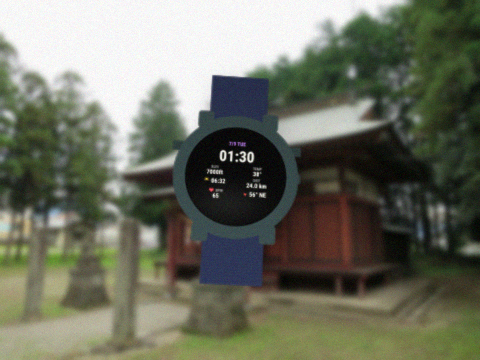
1:30
